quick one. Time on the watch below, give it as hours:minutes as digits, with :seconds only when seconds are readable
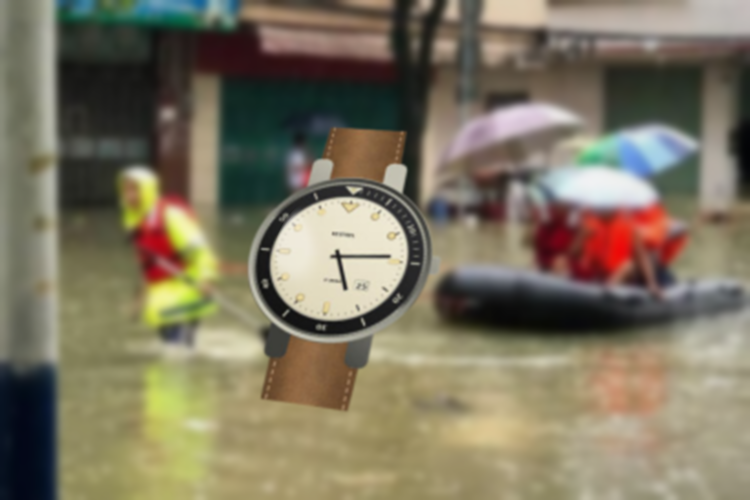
5:14
